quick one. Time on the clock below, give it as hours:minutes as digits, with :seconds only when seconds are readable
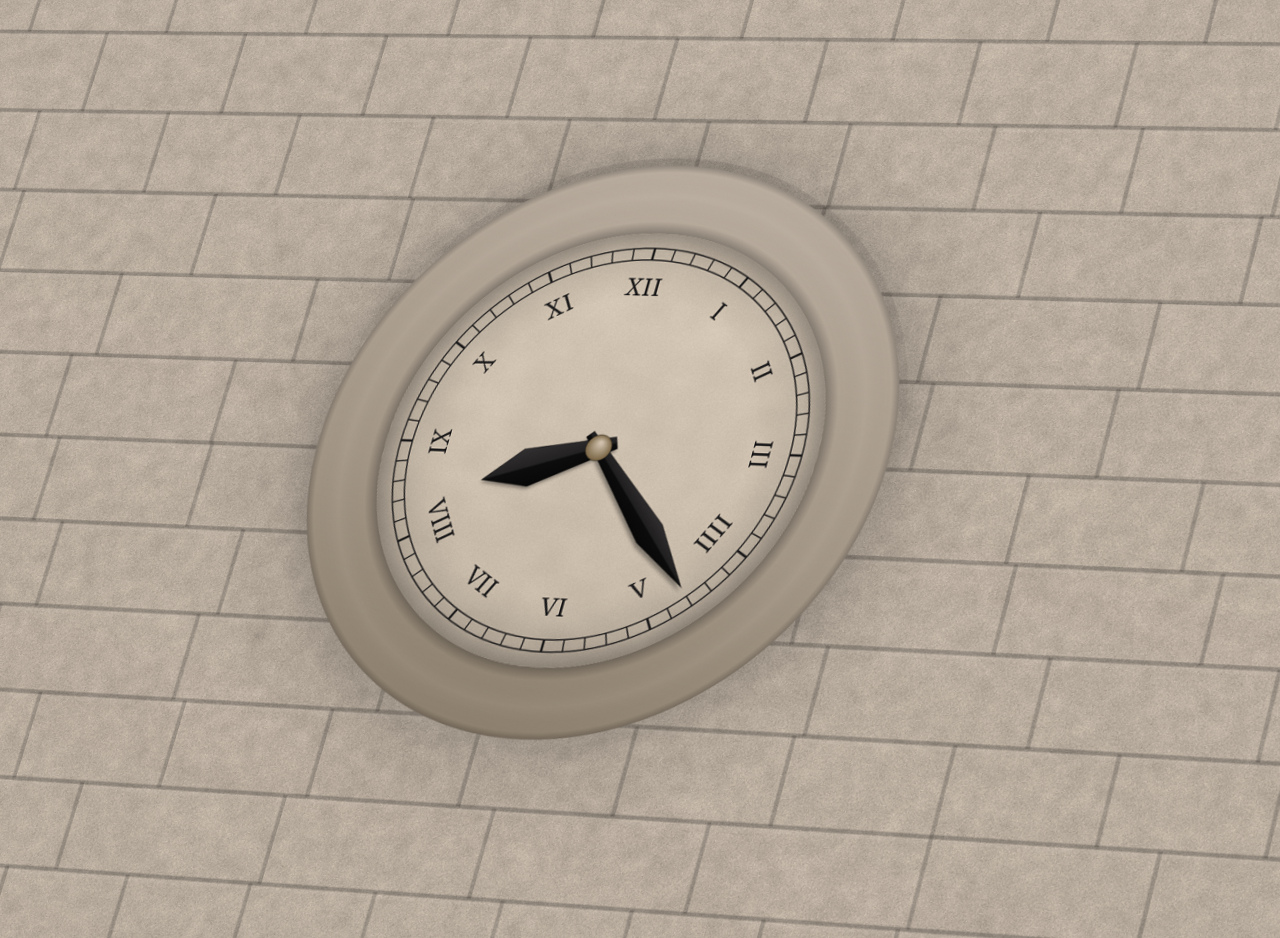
8:23
